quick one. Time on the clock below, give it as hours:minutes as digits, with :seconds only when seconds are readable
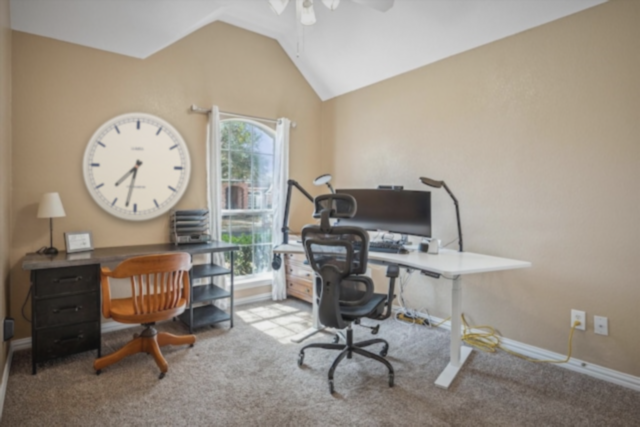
7:32
